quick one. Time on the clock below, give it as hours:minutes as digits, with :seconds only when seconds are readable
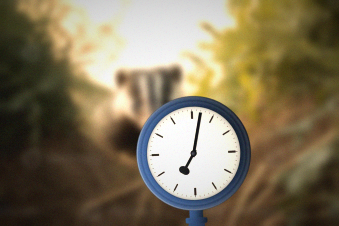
7:02
